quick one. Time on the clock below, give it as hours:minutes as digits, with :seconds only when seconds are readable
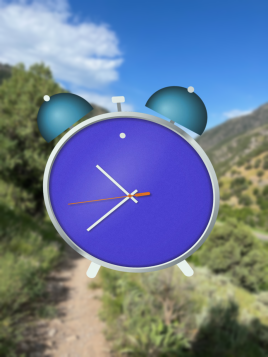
10:38:44
